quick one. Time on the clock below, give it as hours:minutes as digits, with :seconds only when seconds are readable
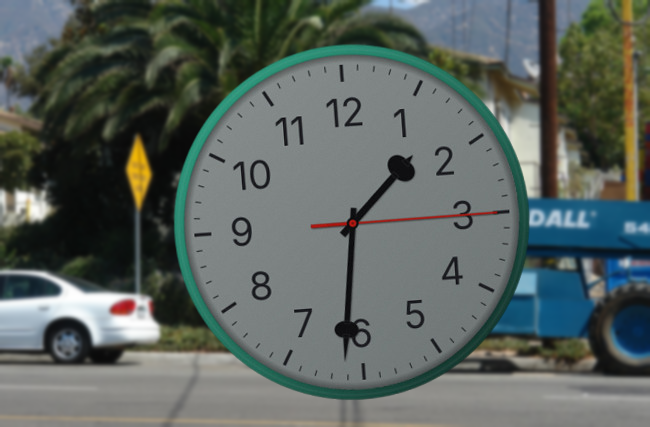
1:31:15
